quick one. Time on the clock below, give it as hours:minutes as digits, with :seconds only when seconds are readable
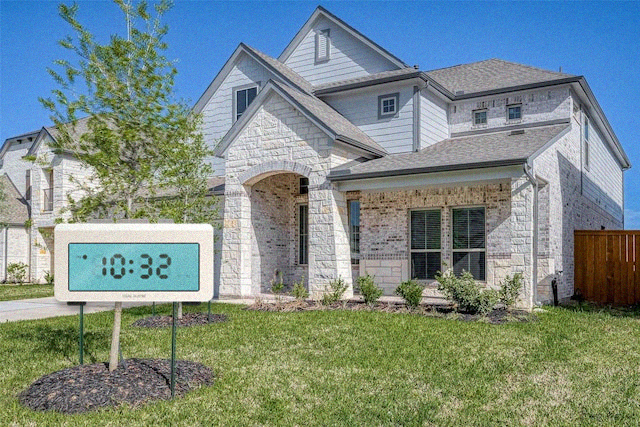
10:32
